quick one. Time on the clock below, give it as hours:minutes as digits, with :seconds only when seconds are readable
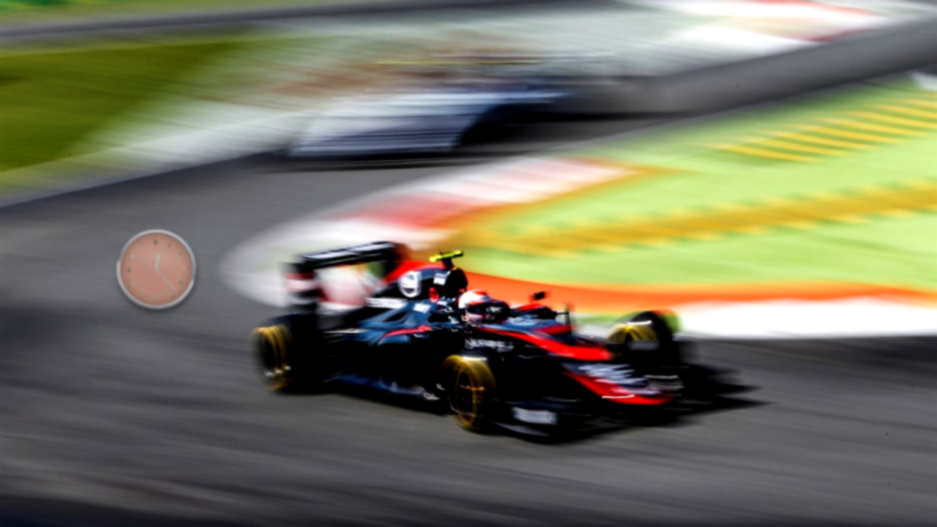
12:23
